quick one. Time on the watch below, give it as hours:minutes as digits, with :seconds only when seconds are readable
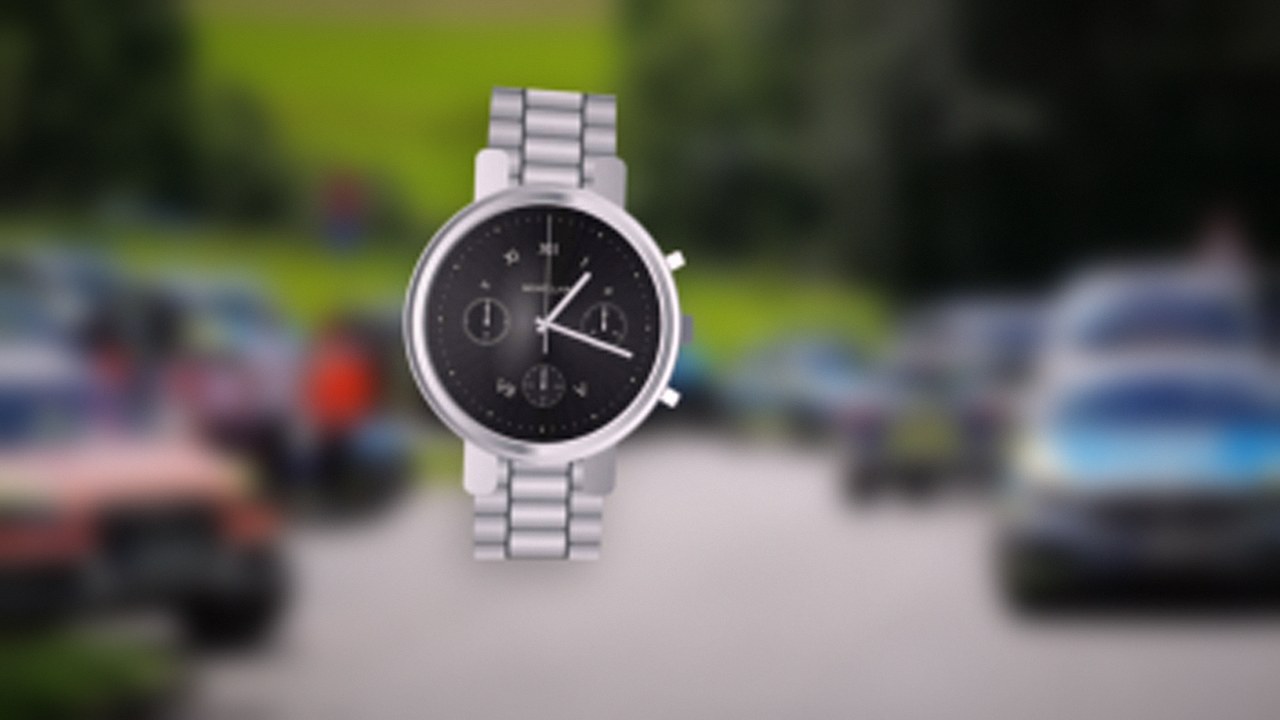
1:18
